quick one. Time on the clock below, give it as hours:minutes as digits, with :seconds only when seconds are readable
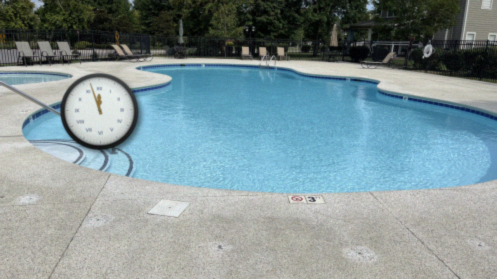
11:57
